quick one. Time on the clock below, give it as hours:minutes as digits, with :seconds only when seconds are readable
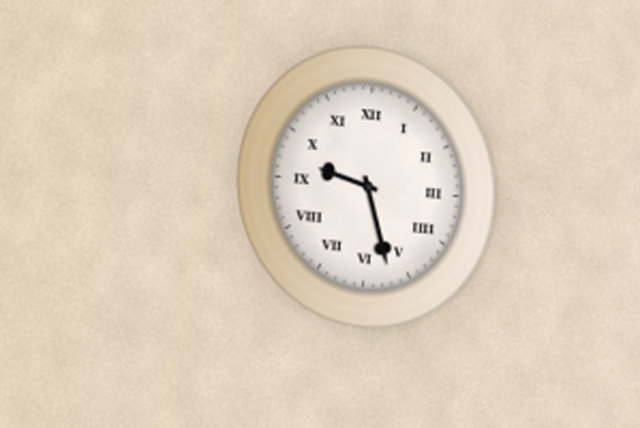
9:27
